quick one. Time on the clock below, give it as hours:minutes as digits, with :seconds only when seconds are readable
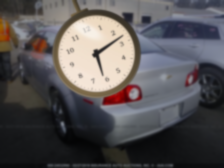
6:13
